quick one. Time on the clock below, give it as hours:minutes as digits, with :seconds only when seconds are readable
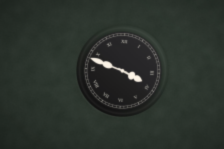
3:48
